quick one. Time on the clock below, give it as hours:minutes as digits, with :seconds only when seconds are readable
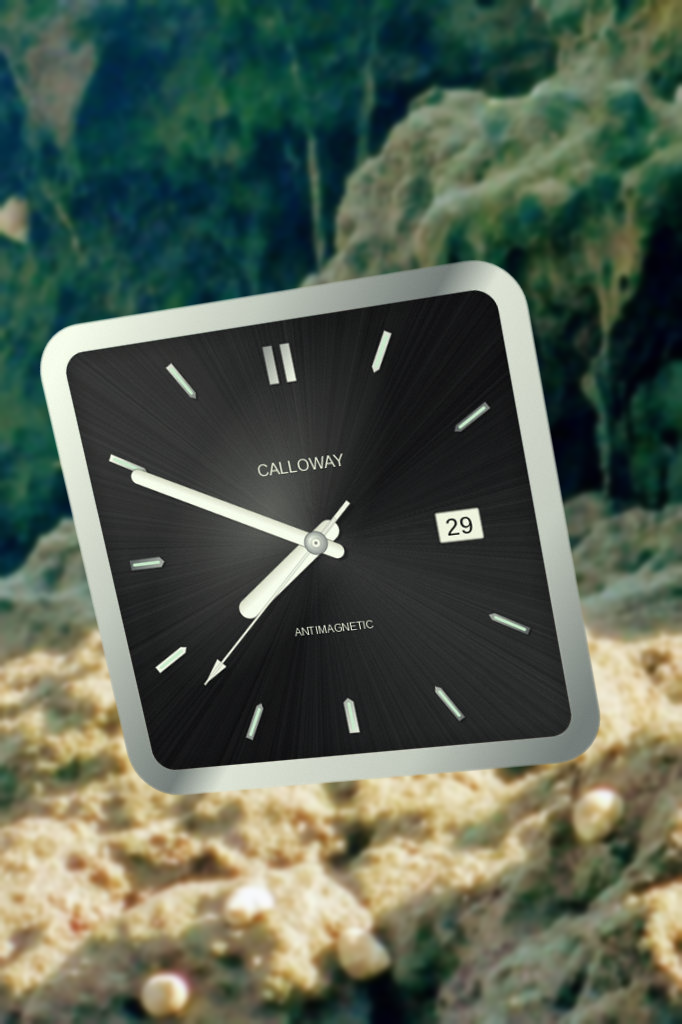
7:49:38
